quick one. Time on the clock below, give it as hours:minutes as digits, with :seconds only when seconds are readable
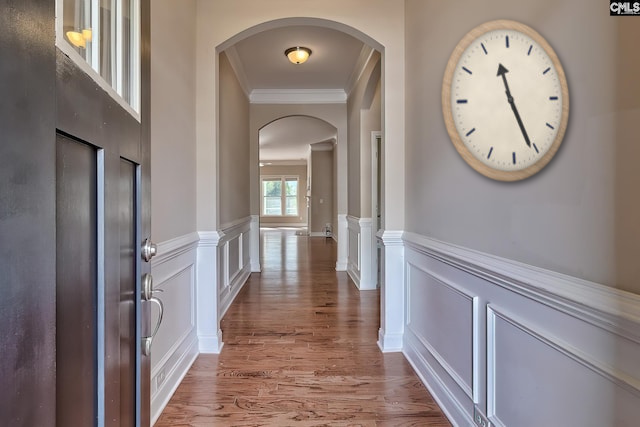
11:26
